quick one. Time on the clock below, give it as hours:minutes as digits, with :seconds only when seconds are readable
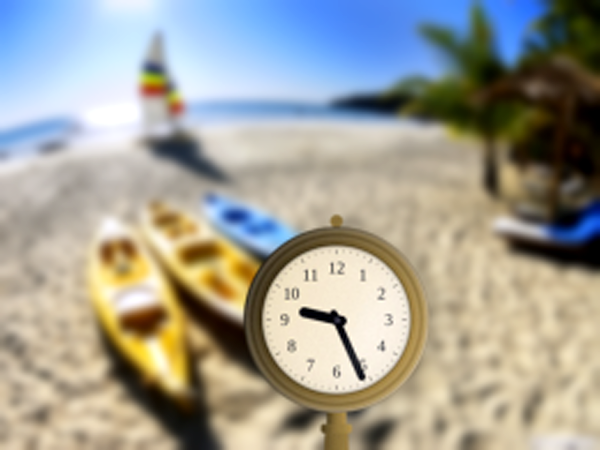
9:26
